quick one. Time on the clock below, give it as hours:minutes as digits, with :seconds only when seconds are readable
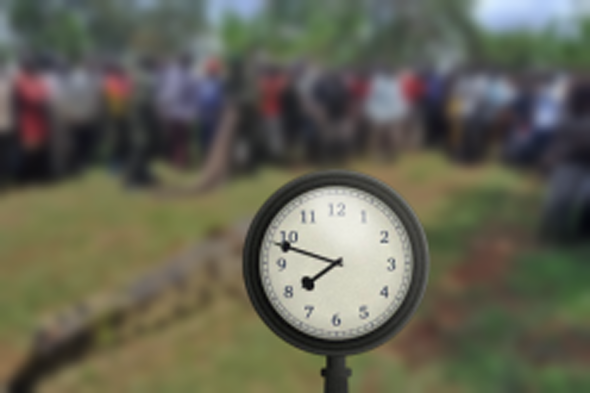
7:48
